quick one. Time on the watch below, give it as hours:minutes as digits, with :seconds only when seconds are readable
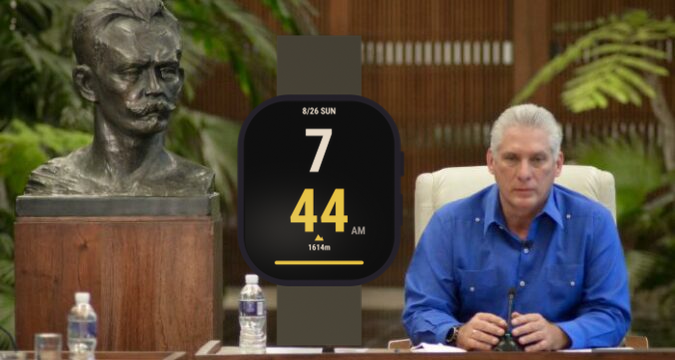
7:44
